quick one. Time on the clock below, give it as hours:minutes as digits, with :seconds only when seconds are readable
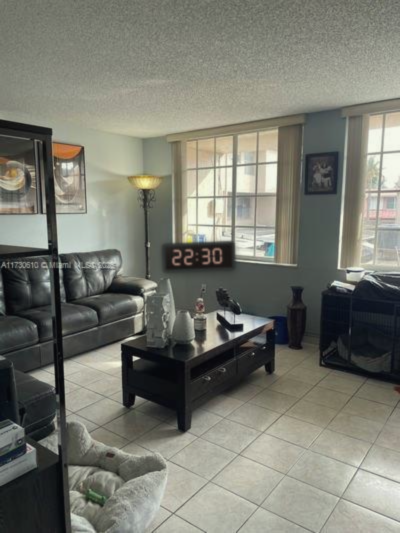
22:30
